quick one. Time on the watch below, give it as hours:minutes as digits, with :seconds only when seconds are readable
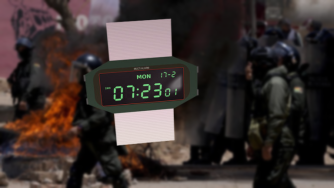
7:23:01
